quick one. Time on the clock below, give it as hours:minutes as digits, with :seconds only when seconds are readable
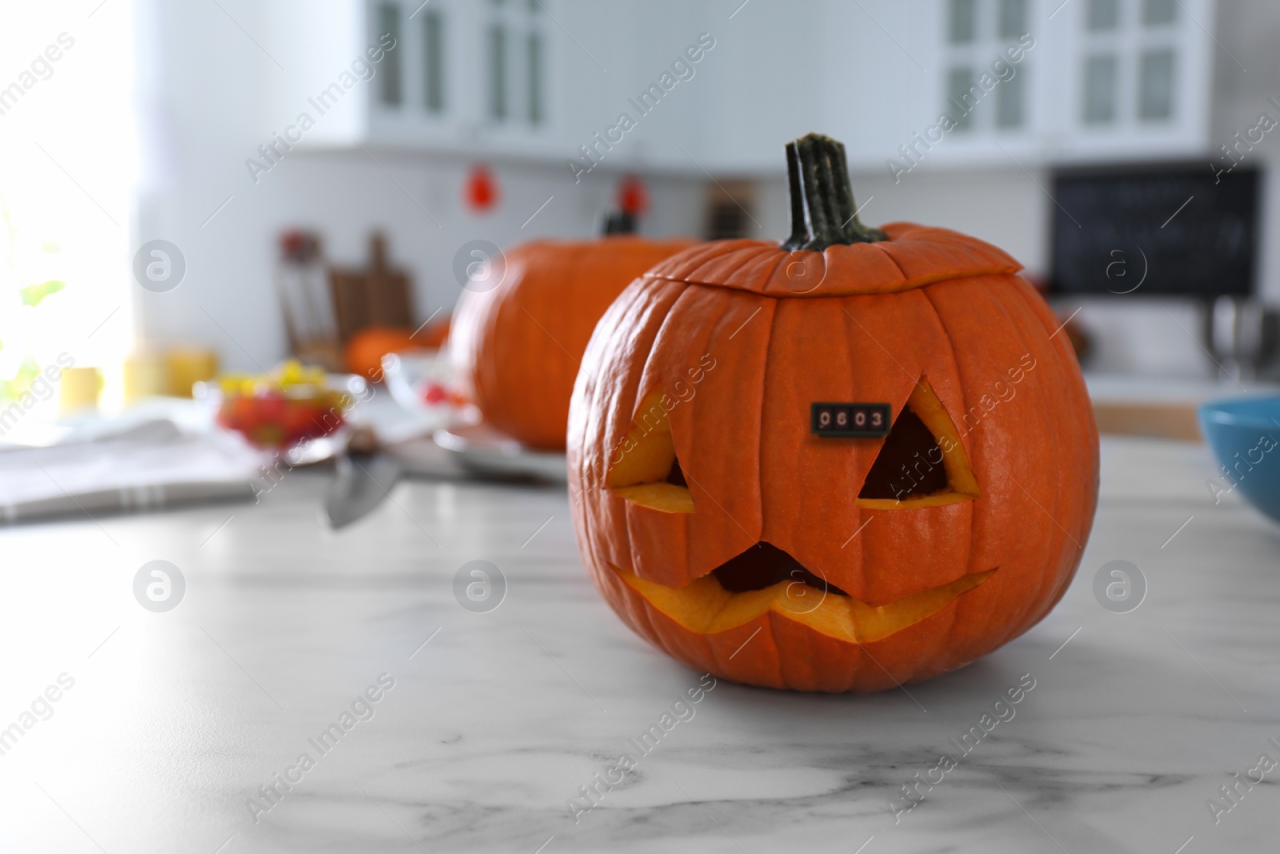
6:03
